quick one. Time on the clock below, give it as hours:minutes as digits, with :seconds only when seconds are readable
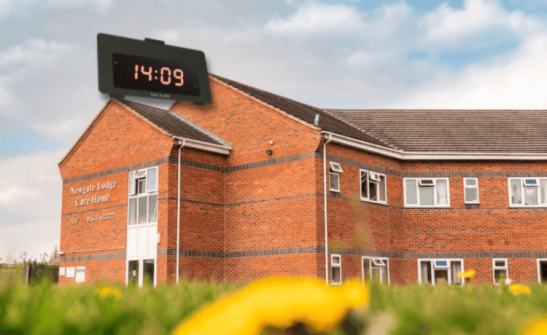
14:09
